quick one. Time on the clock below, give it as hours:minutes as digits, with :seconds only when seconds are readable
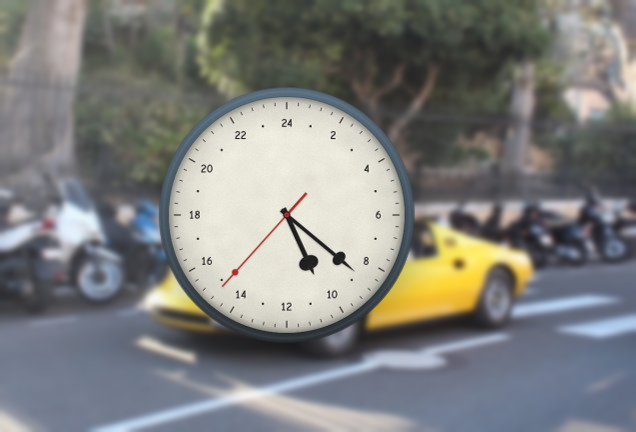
10:21:37
